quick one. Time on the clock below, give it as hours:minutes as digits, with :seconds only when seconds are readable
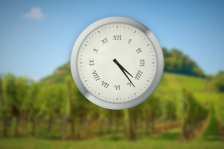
4:24
